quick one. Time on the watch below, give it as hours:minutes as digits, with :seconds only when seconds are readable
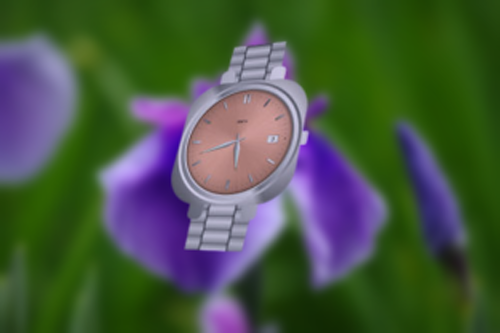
5:42
